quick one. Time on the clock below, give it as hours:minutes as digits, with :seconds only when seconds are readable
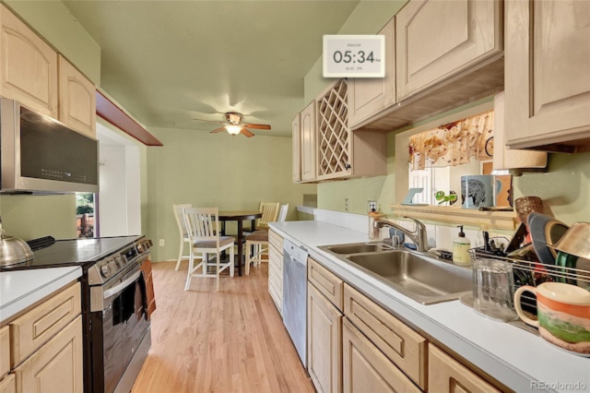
5:34
